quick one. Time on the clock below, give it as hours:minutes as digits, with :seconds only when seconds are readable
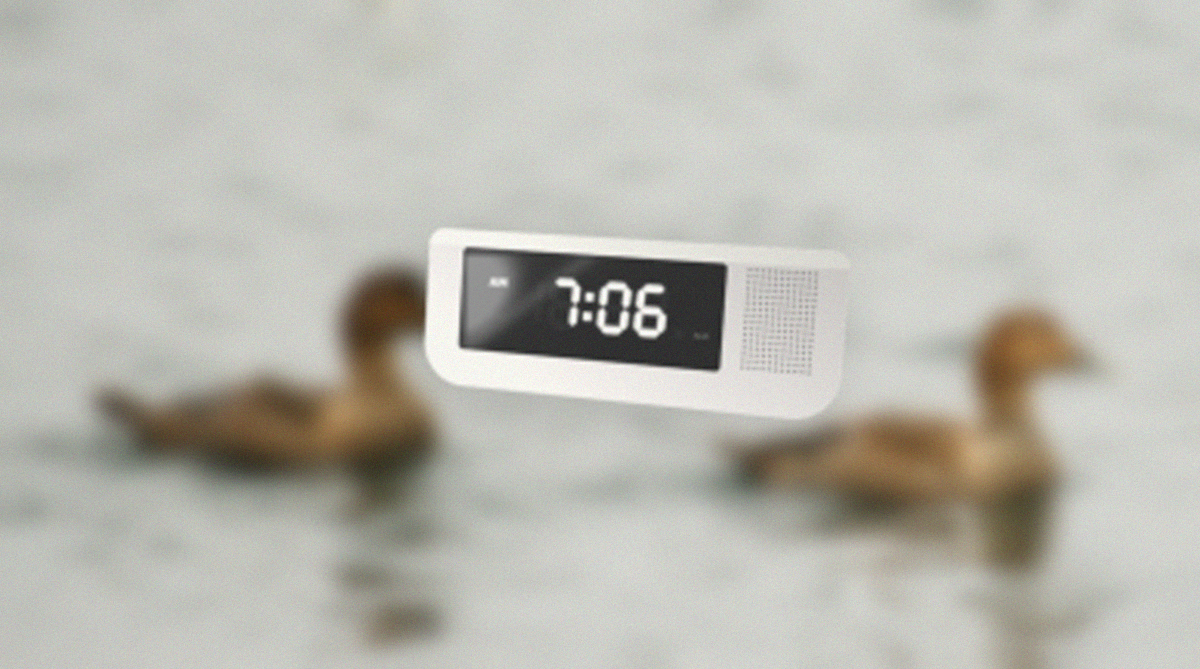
7:06
